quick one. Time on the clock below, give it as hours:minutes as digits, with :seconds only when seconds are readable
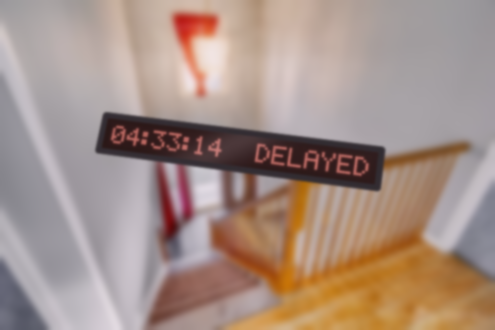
4:33:14
